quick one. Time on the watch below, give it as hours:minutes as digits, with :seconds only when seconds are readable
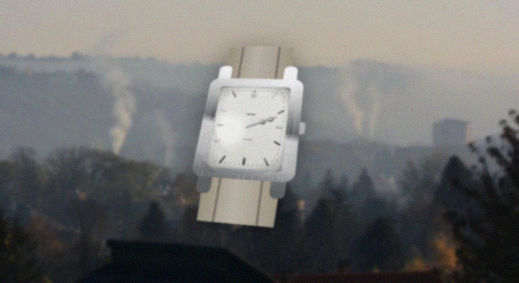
2:11
